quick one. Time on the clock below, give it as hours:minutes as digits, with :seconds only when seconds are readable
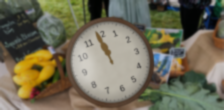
11:59
